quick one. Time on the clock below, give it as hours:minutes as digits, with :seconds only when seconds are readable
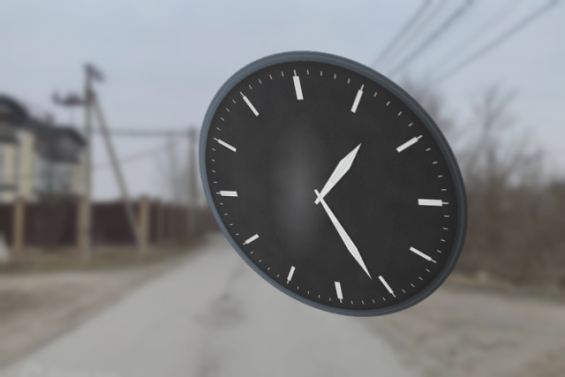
1:26
